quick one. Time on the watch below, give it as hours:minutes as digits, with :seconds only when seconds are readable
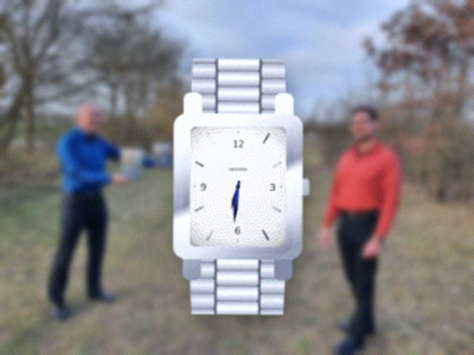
6:31
